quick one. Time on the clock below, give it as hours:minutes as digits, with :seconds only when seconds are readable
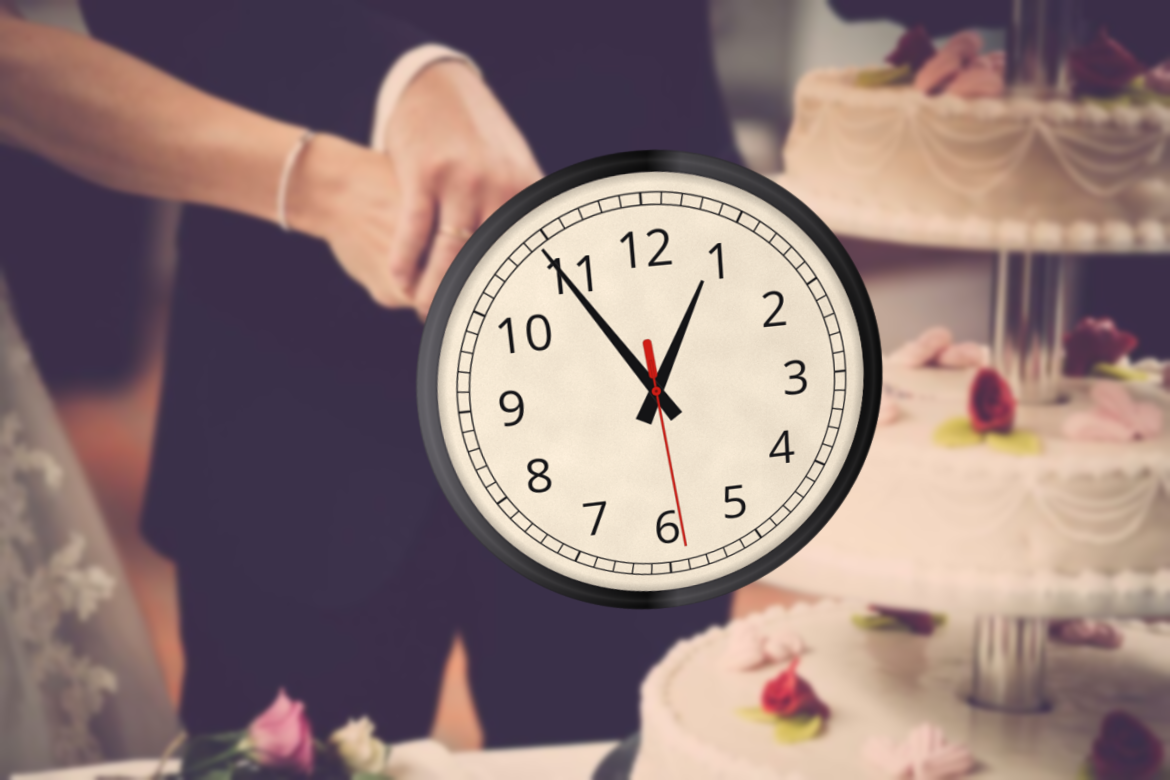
12:54:29
